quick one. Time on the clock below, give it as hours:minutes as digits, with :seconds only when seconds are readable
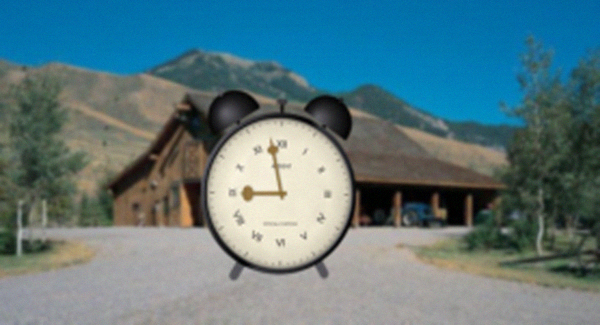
8:58
